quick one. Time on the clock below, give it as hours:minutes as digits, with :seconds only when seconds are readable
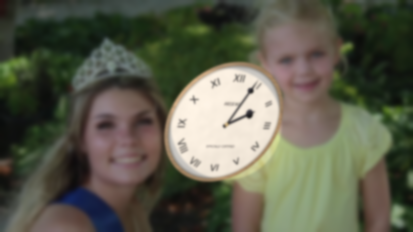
2:04
